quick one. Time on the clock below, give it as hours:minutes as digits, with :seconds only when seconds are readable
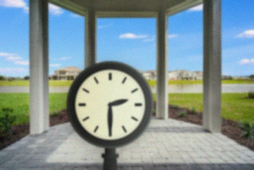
2:30
